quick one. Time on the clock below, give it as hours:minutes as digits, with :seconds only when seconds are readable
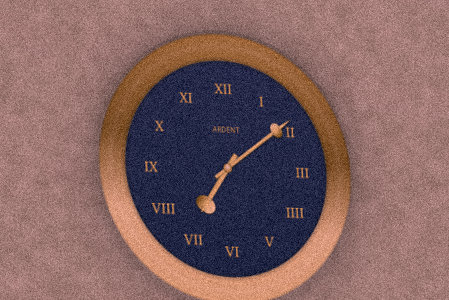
7:09
